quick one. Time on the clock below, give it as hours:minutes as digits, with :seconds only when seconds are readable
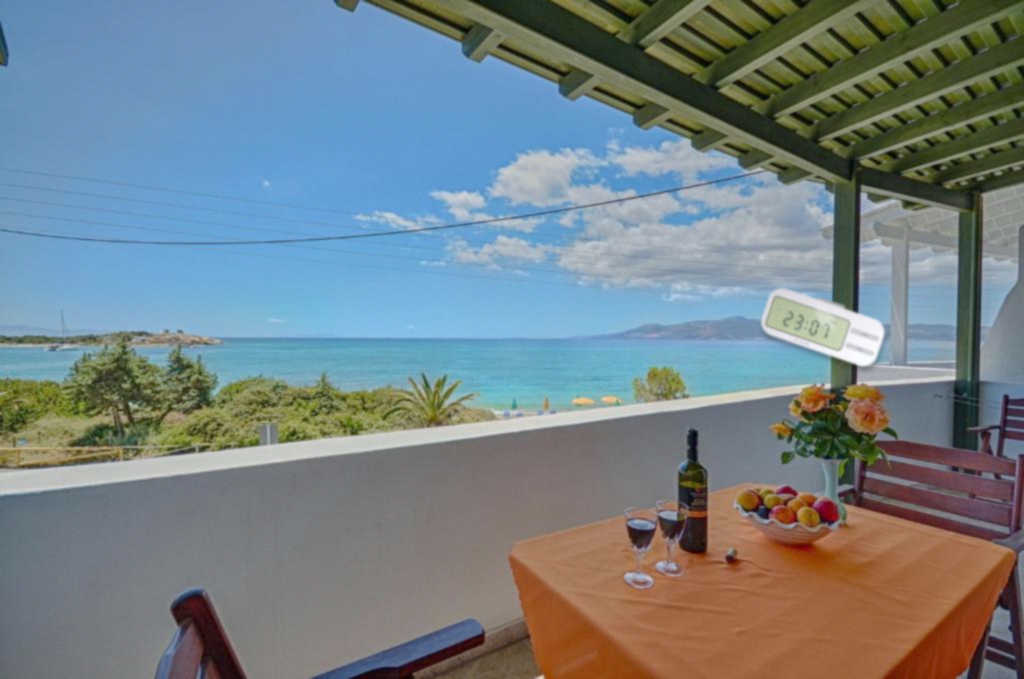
23:07
